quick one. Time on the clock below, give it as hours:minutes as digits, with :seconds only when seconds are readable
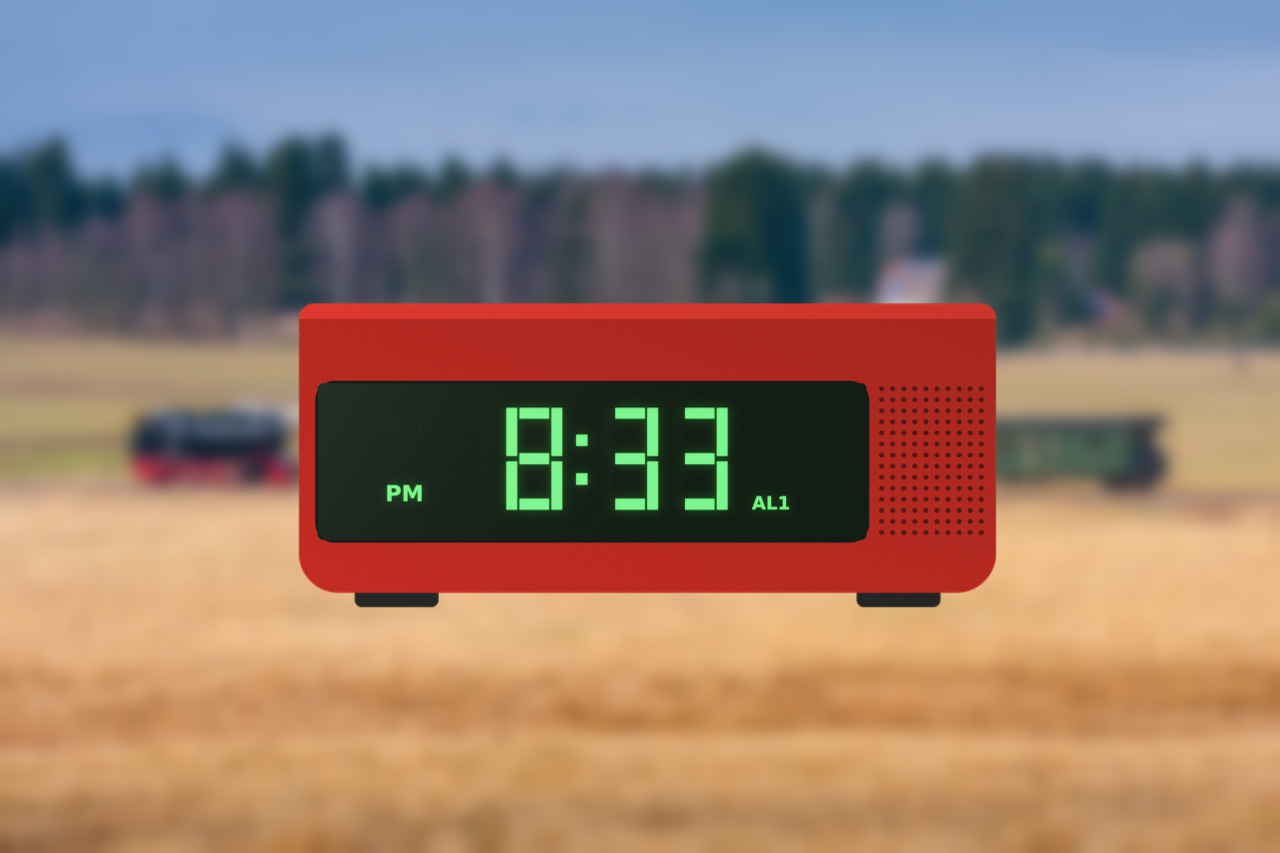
8:33
